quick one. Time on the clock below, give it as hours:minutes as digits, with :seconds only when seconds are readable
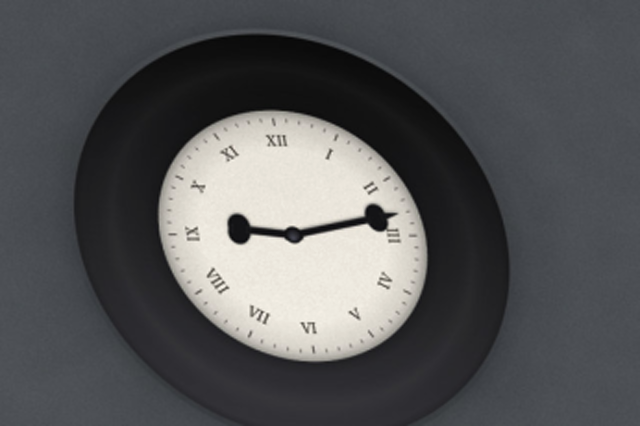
9:13
